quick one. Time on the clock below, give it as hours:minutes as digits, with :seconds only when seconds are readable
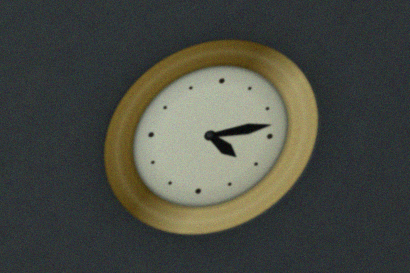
4:13
